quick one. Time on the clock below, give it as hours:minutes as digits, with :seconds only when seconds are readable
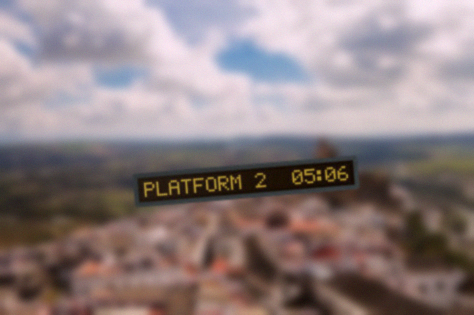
5:06
